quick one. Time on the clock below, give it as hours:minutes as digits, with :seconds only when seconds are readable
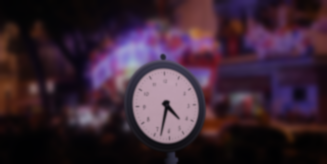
4:33
